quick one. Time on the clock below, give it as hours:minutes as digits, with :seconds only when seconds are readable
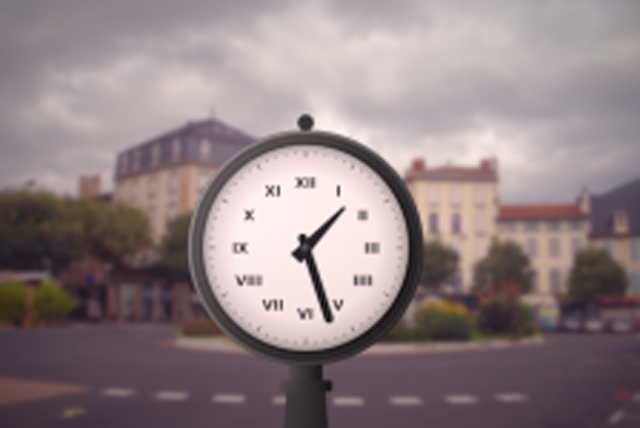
1:27
